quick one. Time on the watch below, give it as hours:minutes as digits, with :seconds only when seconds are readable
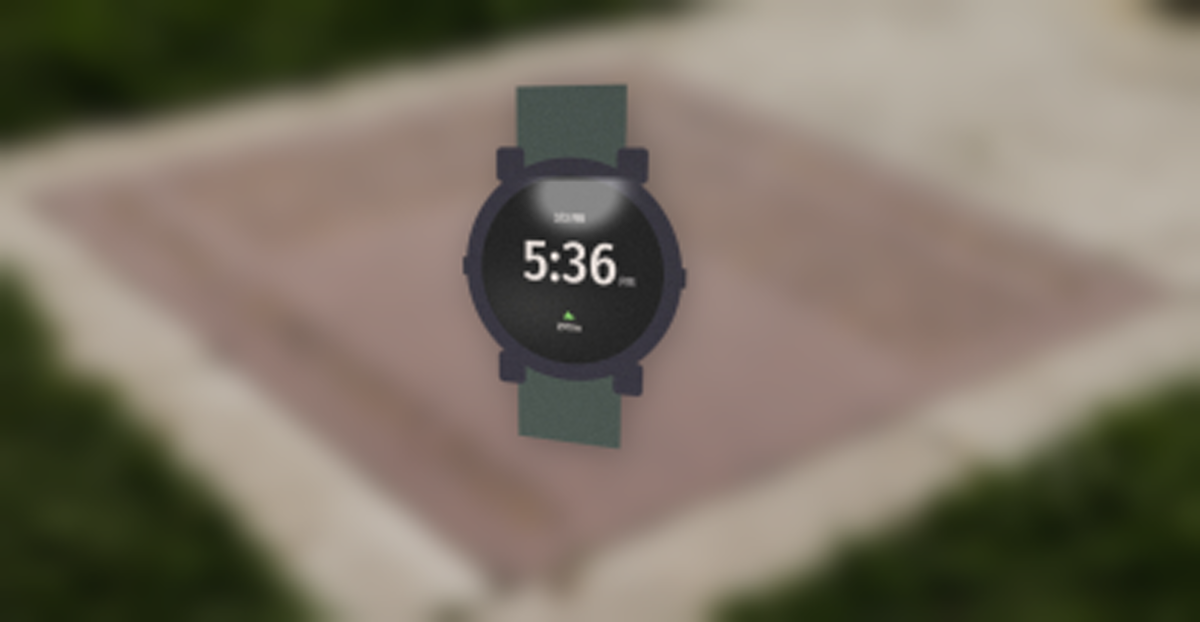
5:36
